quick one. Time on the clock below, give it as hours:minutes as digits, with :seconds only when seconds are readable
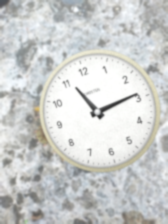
11:14
